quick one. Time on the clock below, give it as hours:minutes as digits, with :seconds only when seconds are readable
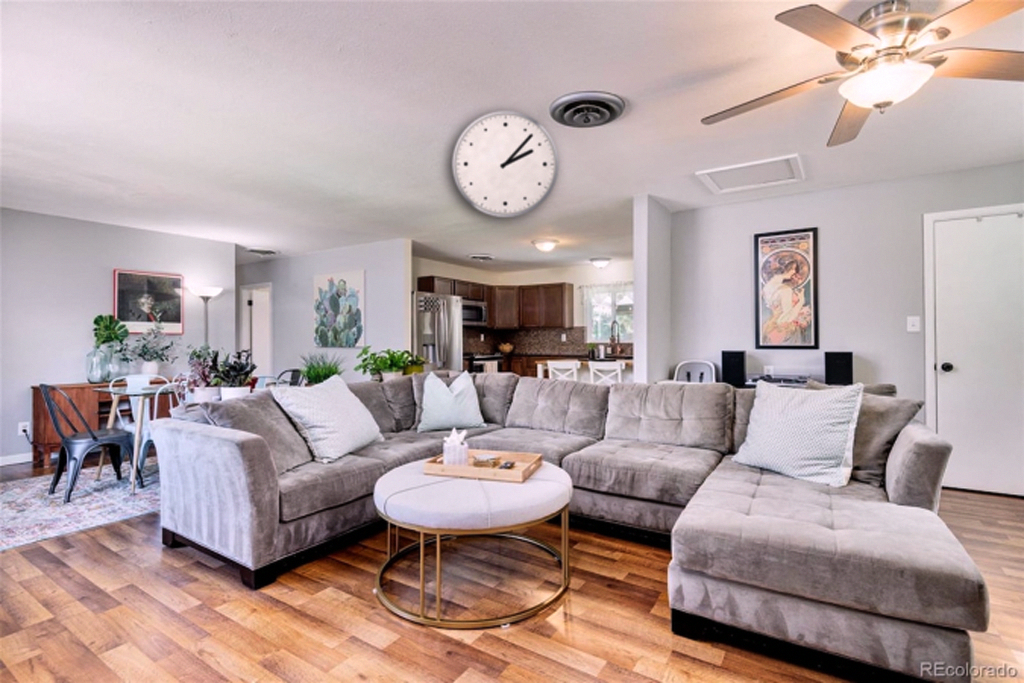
2:07
